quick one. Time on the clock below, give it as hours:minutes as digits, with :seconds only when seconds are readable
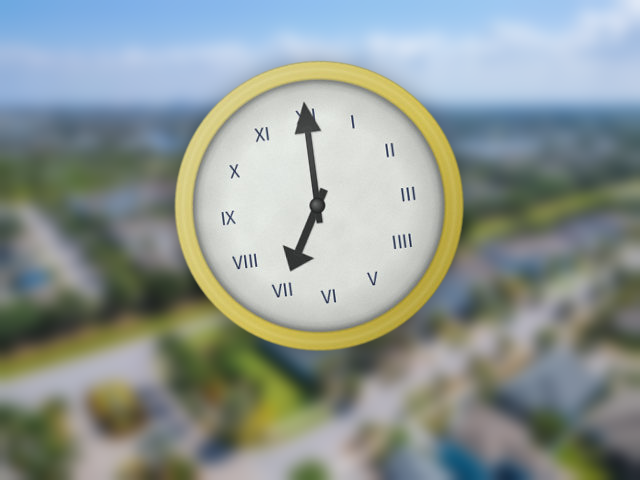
7:00
